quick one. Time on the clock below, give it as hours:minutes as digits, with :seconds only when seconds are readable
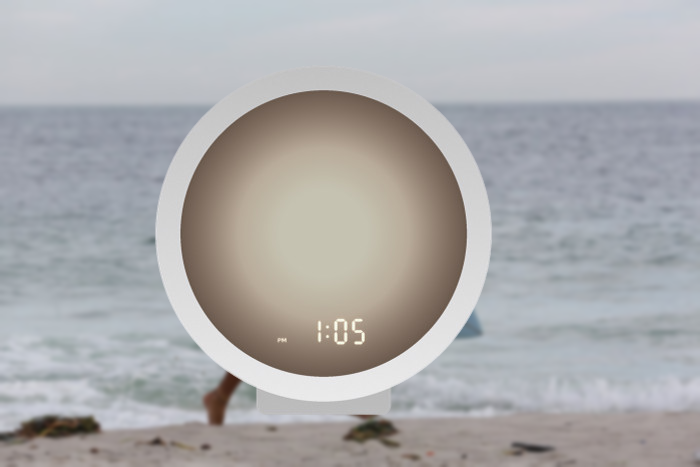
1:05
